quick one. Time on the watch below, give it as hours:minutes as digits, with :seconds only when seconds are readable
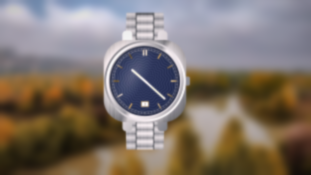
10:22
